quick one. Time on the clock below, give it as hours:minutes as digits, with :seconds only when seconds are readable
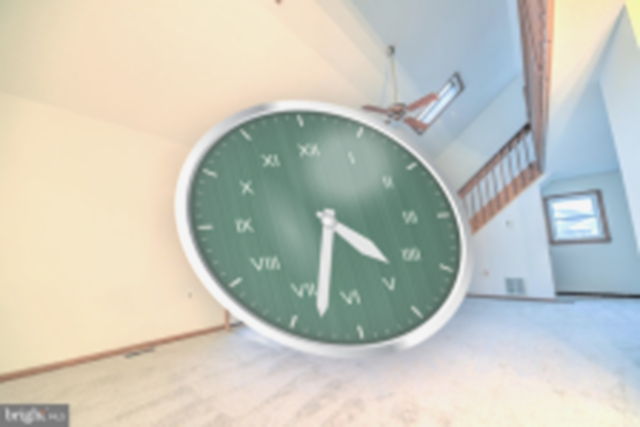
4:33
